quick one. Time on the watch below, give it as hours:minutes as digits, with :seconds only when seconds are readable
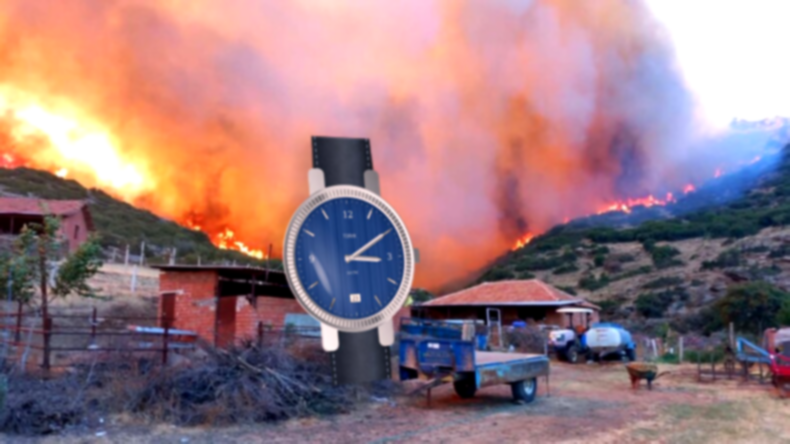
3:10
